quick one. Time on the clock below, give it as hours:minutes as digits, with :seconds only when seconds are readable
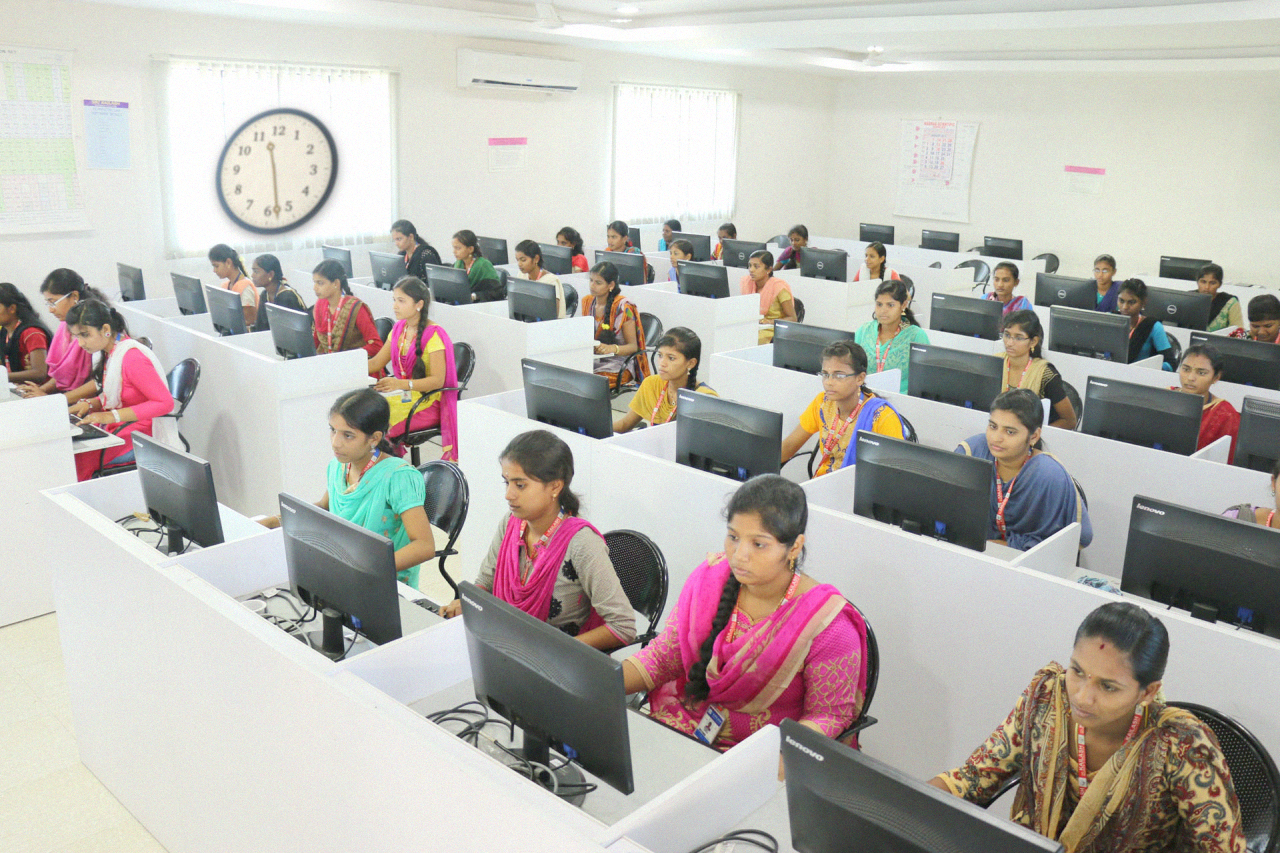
11:28
